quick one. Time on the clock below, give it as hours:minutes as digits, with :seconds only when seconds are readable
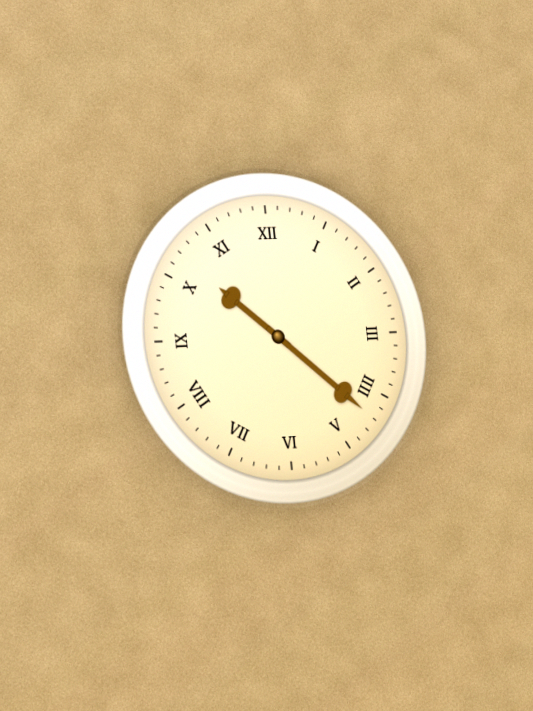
10:22
